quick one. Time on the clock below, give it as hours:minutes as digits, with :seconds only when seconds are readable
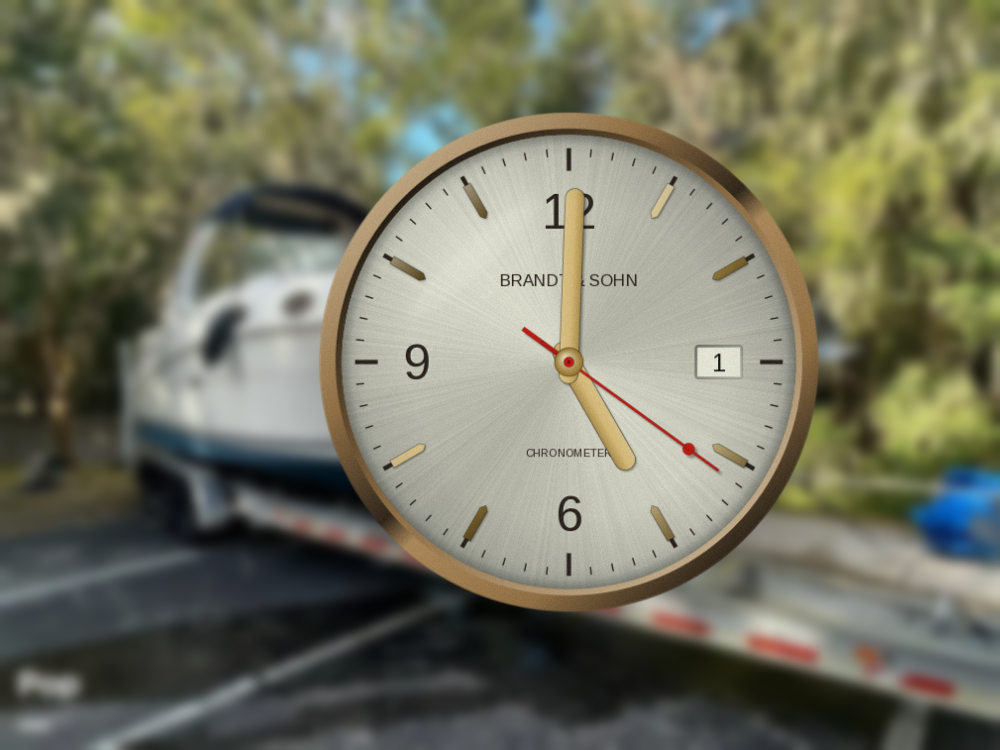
5:00:21
